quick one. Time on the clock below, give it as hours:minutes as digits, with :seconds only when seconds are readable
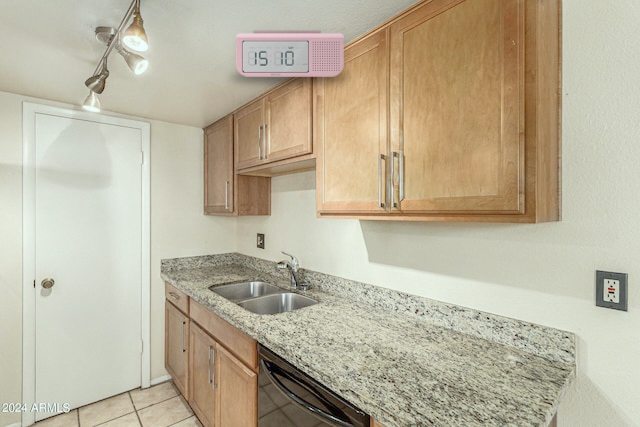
15:10
